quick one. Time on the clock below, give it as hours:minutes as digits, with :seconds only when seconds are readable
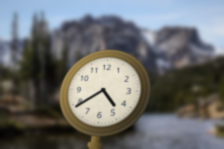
4:39
